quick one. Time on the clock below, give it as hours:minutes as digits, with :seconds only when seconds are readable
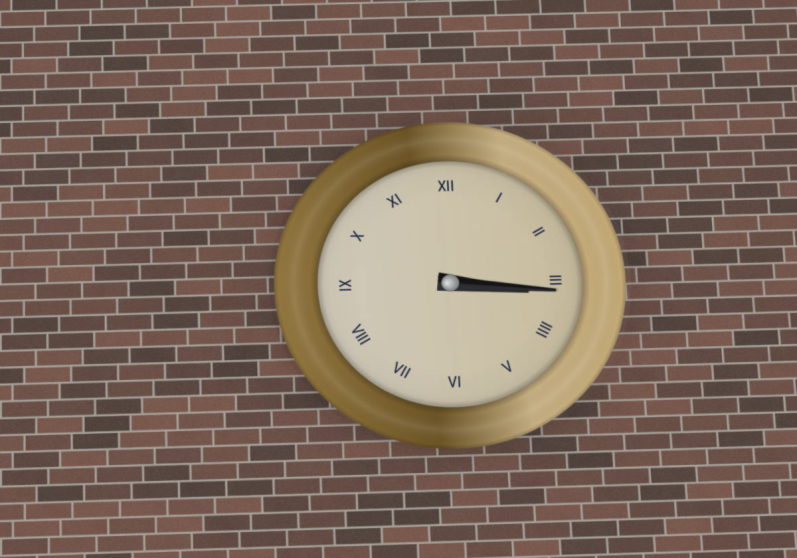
3:16
